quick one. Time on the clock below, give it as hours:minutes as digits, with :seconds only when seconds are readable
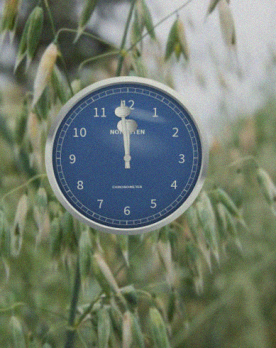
11:59
